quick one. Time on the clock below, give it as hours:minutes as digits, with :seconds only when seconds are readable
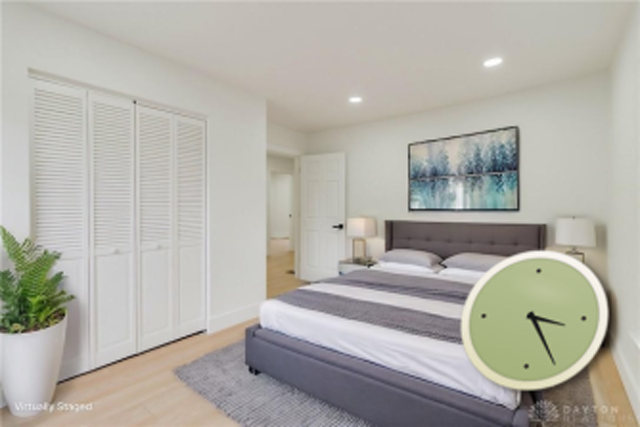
3:25
